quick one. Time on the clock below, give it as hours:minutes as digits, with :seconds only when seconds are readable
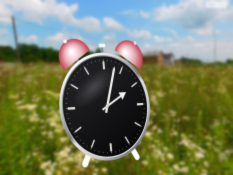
2:03
